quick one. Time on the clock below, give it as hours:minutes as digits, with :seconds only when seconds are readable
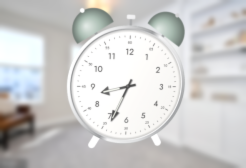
8:34
